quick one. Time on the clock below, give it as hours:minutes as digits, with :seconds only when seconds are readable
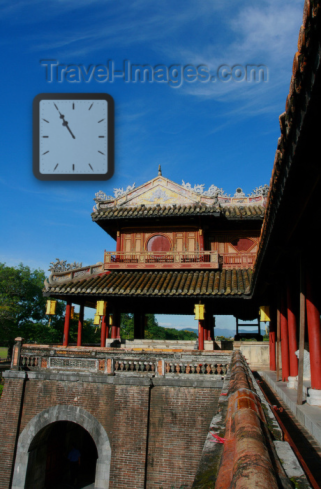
10:55
